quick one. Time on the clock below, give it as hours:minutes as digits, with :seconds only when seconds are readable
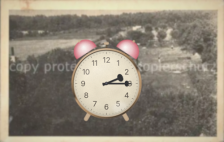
2:15
